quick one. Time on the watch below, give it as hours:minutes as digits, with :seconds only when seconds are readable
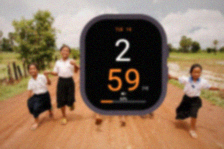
2:59
